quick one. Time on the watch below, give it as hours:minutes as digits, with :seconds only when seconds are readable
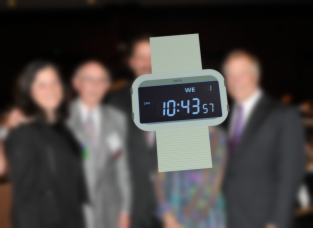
10:43:57
